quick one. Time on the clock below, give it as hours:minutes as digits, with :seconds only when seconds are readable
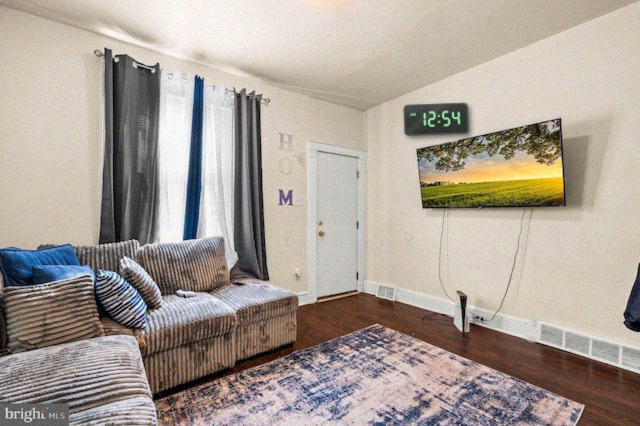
12:54
